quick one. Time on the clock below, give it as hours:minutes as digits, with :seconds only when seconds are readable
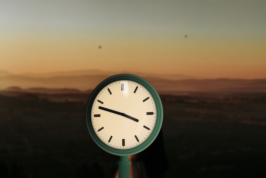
3:48
